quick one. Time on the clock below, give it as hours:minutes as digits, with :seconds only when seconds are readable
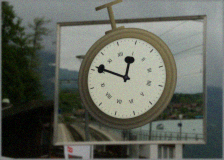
12:51
